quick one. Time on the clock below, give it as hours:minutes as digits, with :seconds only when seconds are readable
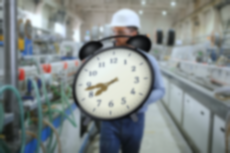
7:43
